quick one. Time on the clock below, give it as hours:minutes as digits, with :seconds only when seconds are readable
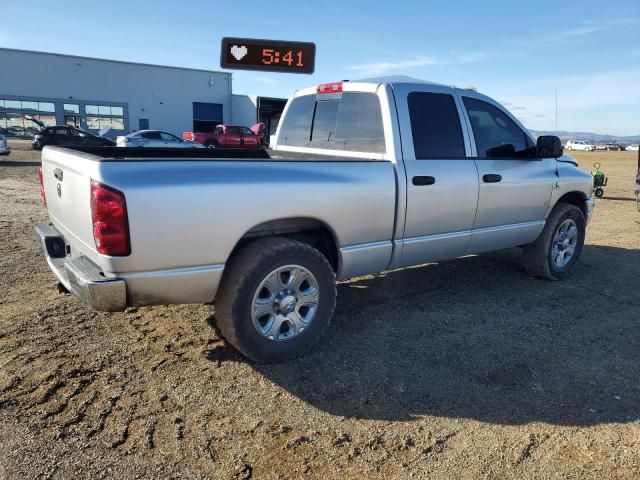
5:41
